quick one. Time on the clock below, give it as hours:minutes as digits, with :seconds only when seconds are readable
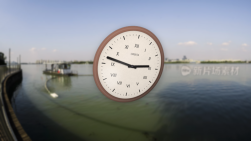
2:47
